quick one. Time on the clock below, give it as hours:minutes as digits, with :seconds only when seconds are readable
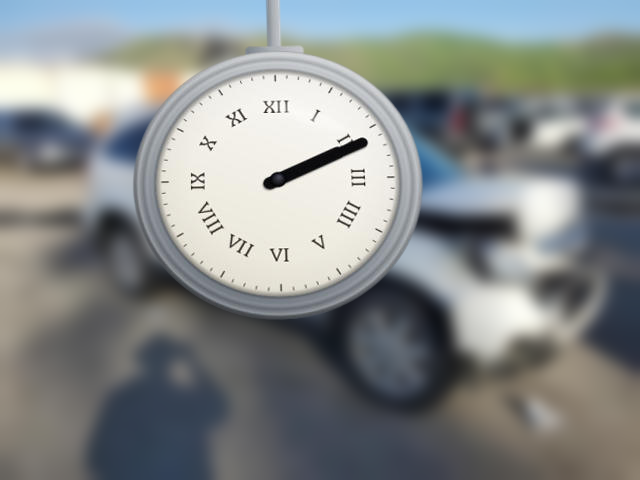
2:11
